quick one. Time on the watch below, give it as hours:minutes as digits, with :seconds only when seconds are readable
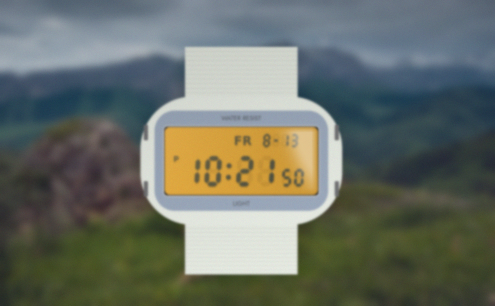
10:21:50
